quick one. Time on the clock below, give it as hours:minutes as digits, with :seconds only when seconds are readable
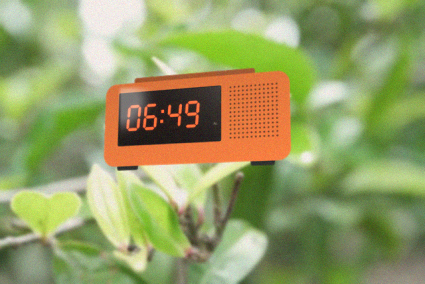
6:49
